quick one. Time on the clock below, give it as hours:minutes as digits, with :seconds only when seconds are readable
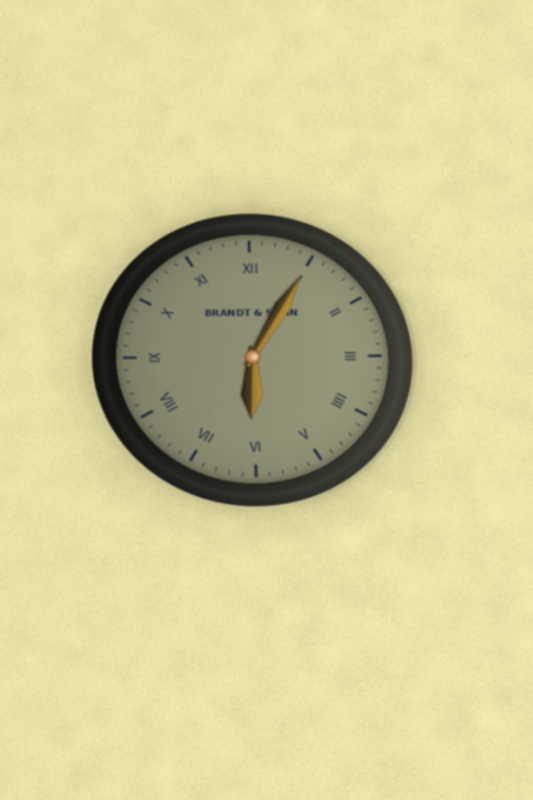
6:05
